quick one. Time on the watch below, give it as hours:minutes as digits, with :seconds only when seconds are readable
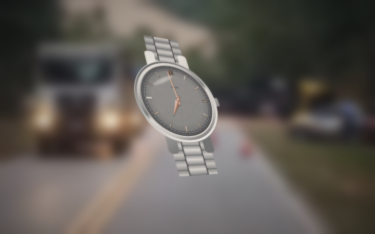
6:59
